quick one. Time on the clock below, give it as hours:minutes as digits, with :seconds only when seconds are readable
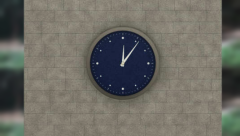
12:06
